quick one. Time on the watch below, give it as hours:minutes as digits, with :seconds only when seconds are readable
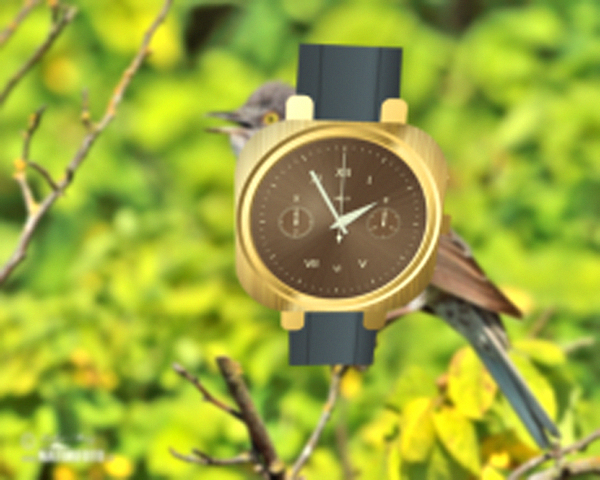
1:55
